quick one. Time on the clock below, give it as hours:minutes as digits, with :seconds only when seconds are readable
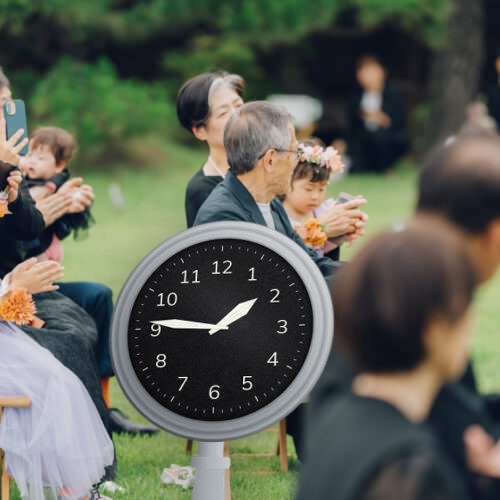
1:46
